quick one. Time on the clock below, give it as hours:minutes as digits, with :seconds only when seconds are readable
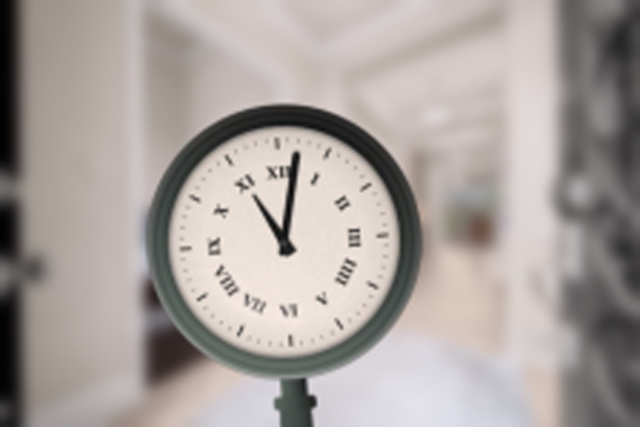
11:02
